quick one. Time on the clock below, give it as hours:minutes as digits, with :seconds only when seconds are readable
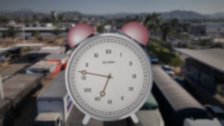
6:47
